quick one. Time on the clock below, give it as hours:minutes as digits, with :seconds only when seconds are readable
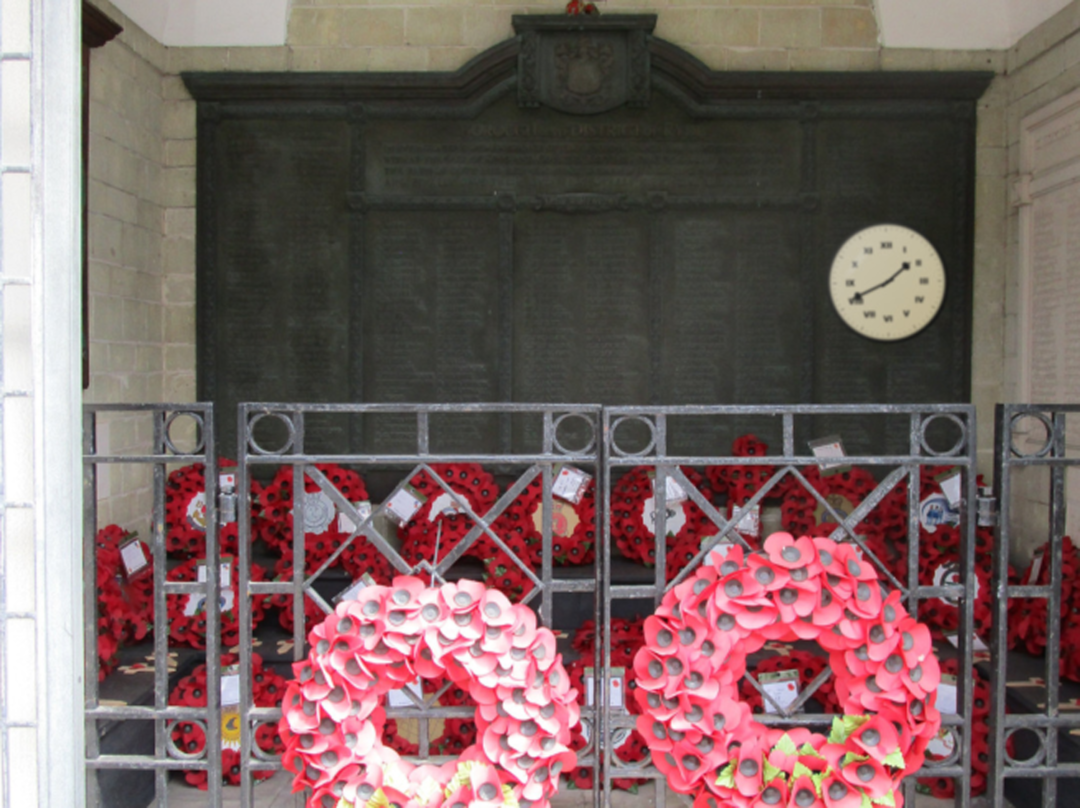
1:41
